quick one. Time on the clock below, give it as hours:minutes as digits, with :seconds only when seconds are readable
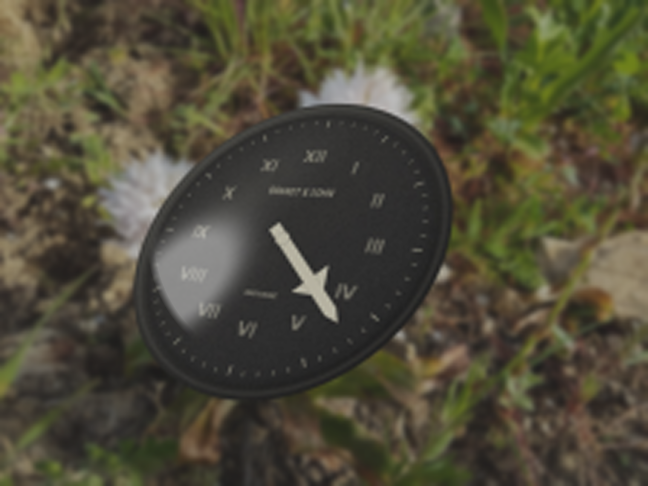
4:22
